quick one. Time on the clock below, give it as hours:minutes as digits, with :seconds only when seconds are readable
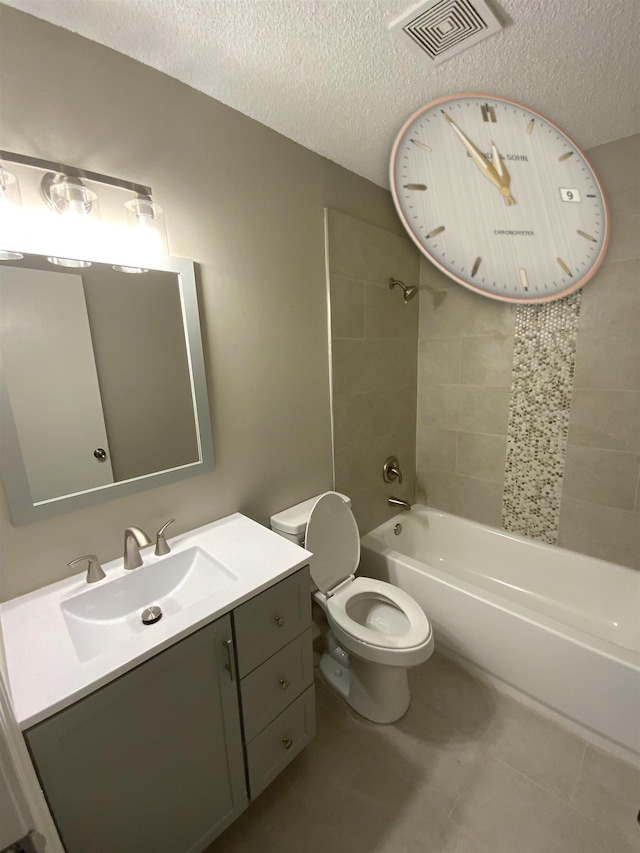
11:55
